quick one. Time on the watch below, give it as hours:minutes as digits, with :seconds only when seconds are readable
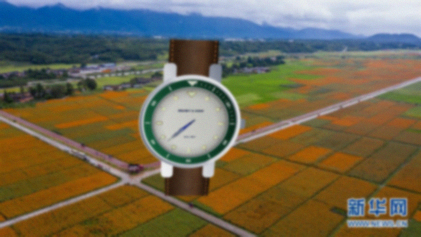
7:38
